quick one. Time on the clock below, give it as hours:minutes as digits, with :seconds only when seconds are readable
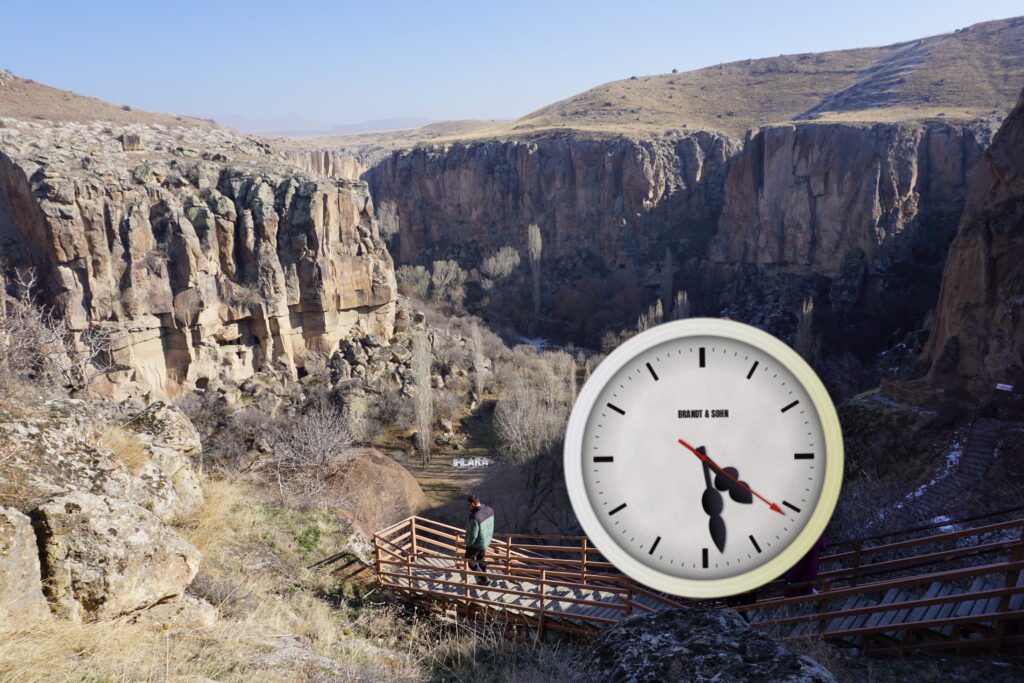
4:28:21
